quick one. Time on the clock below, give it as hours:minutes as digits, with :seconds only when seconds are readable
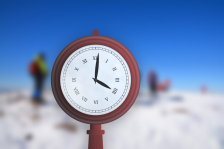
4:01
